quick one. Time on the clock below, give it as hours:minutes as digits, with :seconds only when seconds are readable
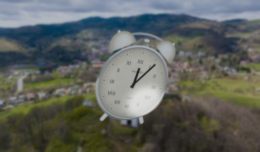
12:06
